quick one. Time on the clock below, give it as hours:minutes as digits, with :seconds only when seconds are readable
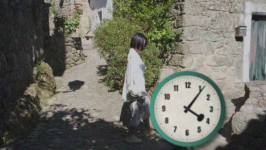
4:06
